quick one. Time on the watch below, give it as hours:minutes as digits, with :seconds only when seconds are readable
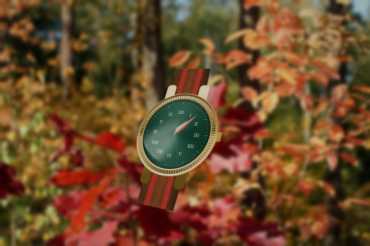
1:07
